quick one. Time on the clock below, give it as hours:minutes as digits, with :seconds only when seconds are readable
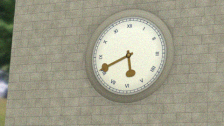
5:41
